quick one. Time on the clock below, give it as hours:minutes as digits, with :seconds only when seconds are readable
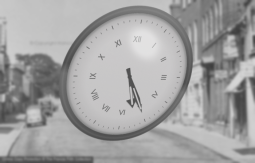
5:25
